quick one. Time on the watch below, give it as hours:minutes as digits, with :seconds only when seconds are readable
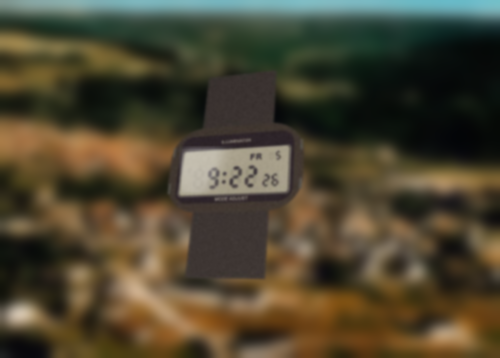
9:22:26
